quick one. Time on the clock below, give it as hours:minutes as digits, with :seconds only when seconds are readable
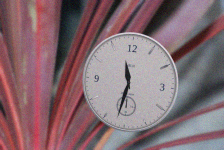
11:32
